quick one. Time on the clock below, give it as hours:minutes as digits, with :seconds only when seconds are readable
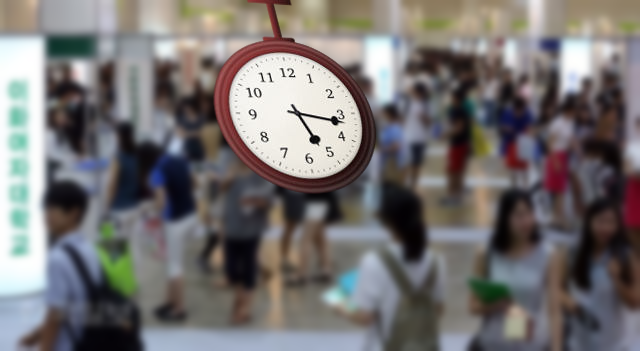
5:17
